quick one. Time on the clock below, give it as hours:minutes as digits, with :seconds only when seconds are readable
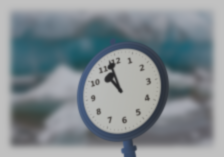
10:58
